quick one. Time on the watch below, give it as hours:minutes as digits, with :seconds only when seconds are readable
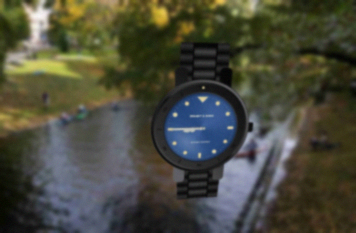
8:45
